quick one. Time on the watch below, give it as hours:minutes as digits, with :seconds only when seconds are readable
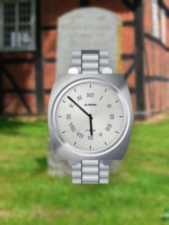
5:52
